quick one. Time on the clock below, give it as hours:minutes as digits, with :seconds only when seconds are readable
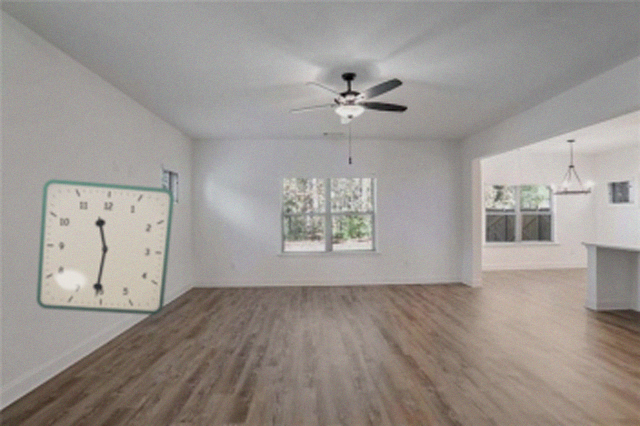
11:31
